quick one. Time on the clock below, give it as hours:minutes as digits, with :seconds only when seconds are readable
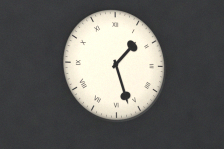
1:27
